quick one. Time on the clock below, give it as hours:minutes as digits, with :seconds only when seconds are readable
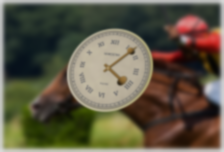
4:07
